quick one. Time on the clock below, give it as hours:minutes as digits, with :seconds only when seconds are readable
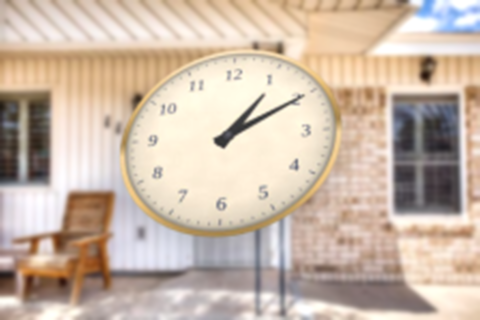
1:10
